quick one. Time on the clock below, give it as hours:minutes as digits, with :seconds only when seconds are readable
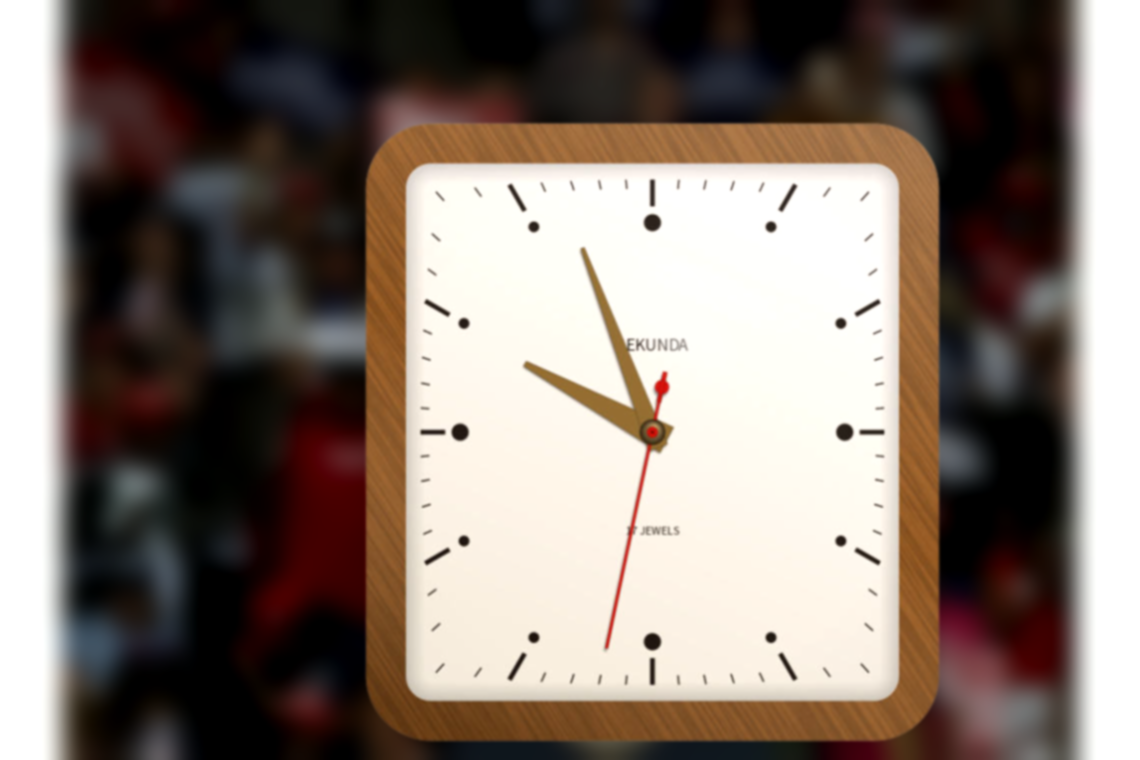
9:56:32
